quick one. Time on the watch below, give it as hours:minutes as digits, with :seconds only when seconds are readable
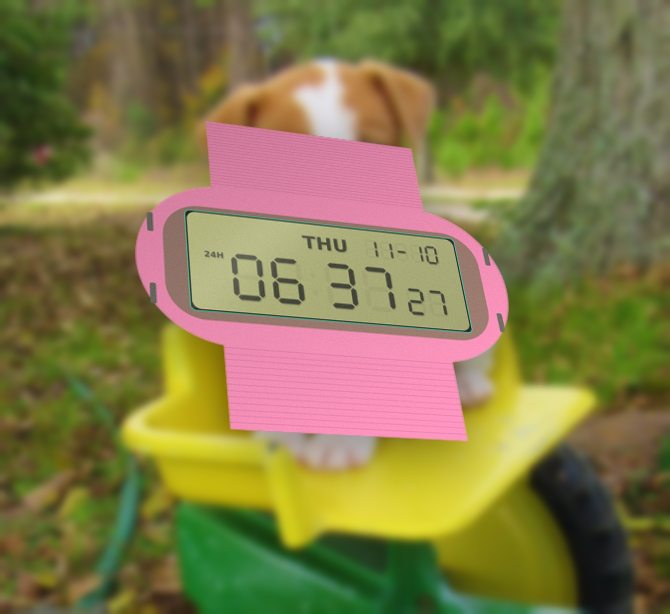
6:37:27
